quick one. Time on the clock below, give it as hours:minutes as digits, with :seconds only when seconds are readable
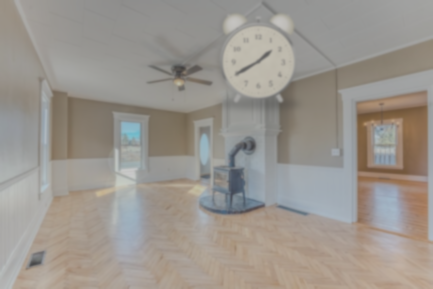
1:40
